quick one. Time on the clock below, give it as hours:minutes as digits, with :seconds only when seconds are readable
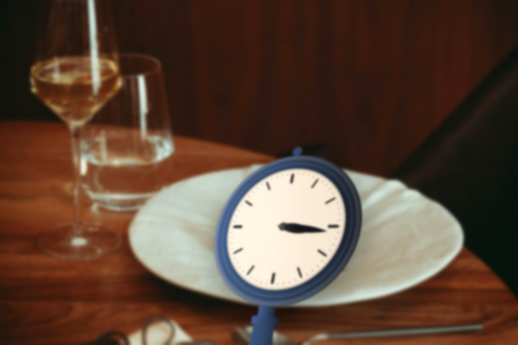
3:16
